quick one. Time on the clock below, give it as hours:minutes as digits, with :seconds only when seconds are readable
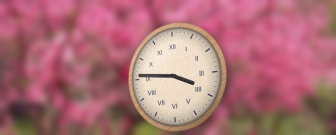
3:46
